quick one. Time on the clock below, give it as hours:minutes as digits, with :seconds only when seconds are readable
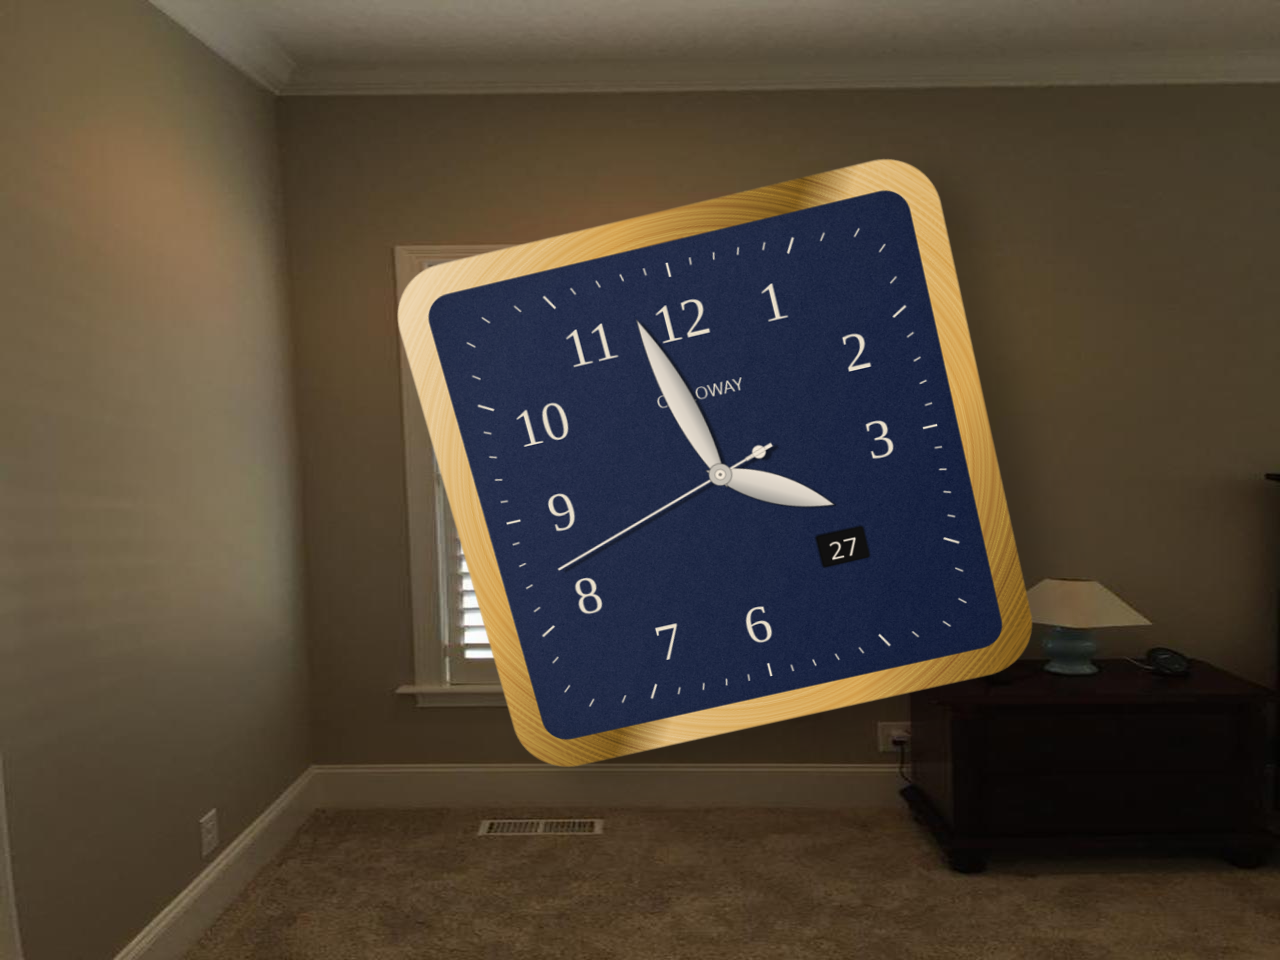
3:57:42
